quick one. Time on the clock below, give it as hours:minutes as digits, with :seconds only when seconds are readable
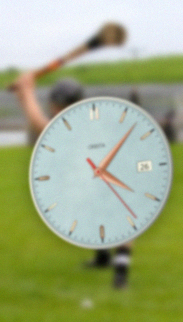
4:07:24
